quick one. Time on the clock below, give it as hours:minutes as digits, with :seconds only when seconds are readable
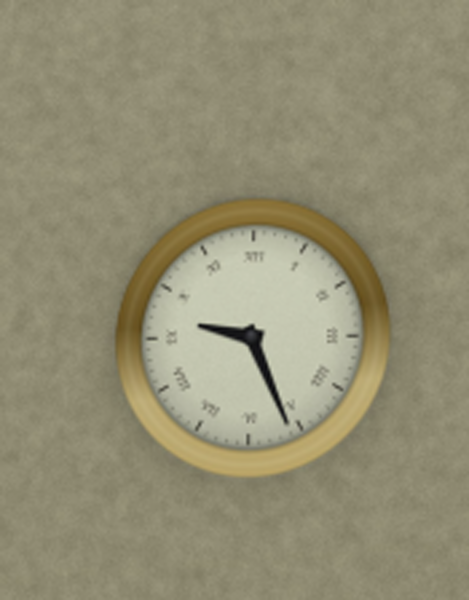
9:26
